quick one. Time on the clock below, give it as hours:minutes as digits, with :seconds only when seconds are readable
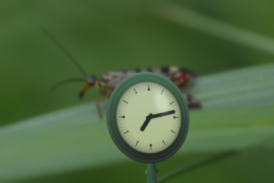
7:13
